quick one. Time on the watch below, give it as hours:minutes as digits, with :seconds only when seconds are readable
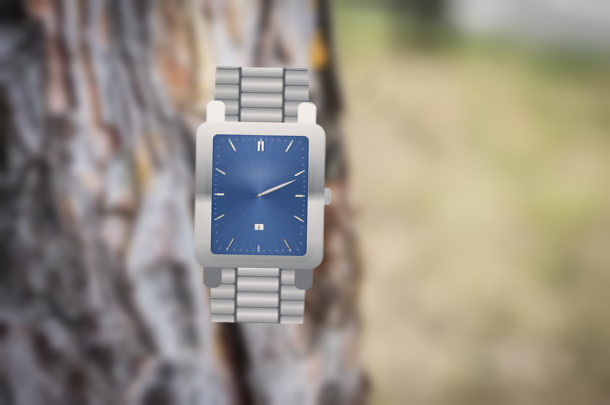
2:11
